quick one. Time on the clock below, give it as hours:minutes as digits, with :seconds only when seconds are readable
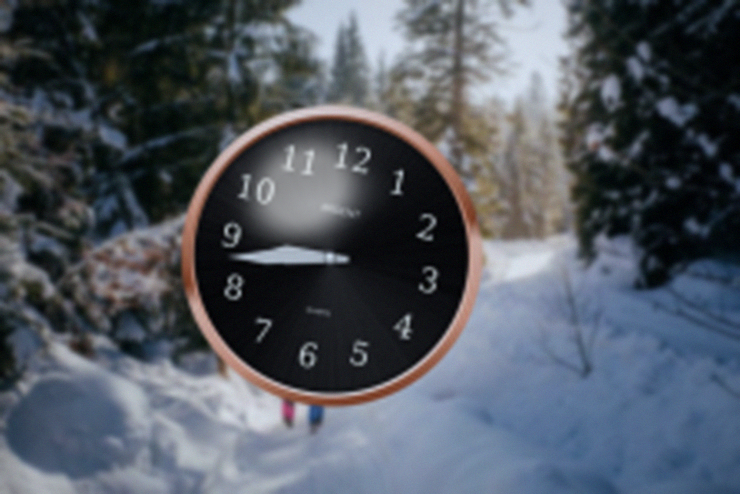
8:43
